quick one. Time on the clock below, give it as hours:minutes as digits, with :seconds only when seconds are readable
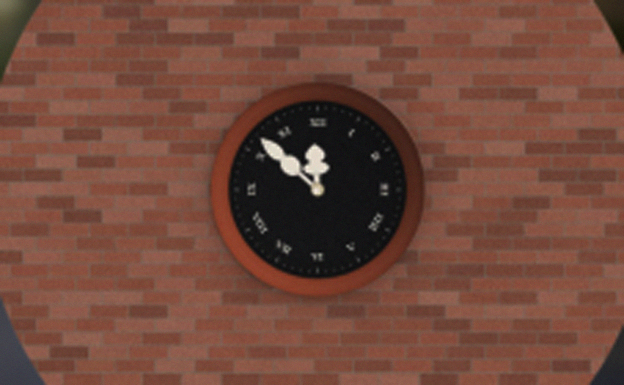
11:52
